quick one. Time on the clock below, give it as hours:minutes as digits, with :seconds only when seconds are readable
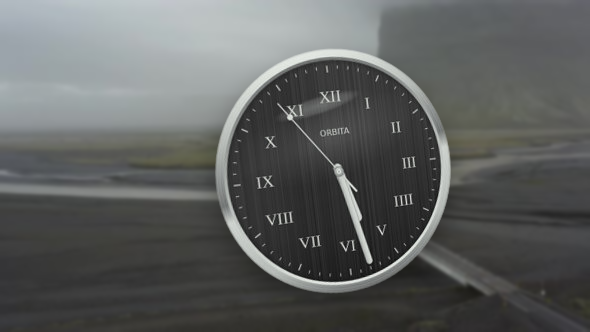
5:27:54
